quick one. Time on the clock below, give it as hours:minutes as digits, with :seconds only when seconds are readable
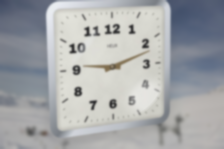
9:12
